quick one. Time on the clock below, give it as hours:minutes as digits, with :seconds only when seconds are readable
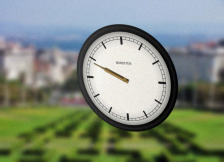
9:49
